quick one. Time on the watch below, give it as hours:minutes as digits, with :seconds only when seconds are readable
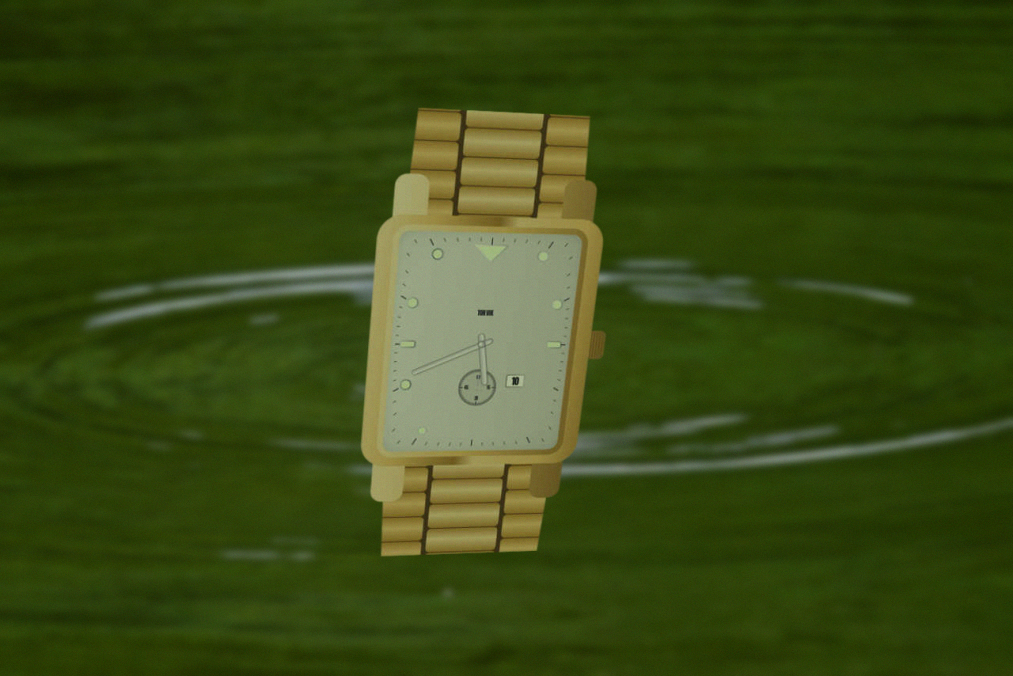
5:41
